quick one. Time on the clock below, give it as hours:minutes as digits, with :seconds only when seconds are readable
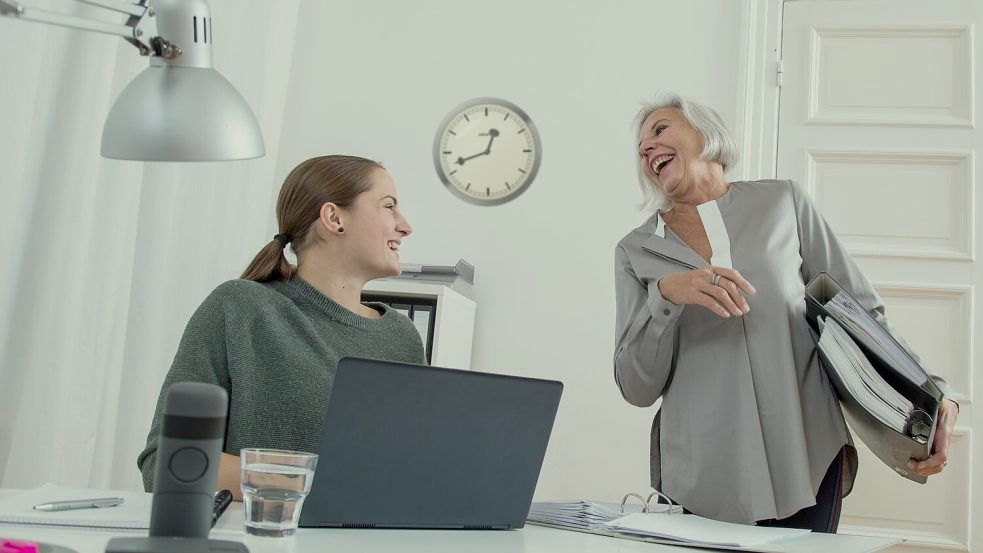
12:42
